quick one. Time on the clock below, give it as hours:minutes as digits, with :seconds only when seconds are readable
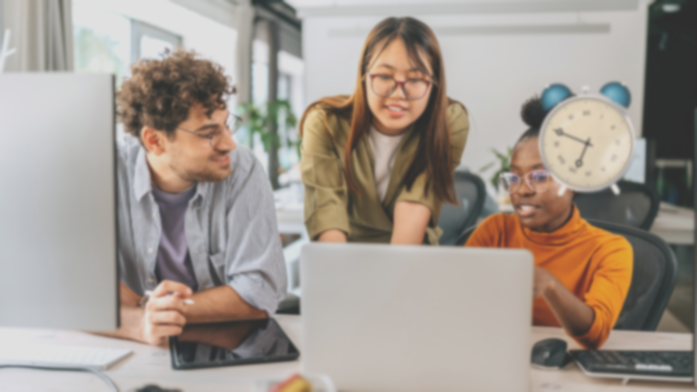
6:49
